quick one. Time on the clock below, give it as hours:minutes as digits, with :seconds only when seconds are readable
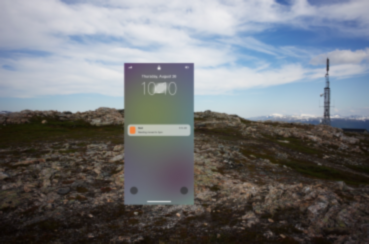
10:10
